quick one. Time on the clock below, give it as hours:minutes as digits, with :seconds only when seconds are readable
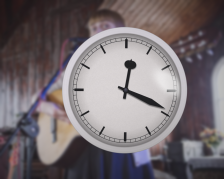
12:19
